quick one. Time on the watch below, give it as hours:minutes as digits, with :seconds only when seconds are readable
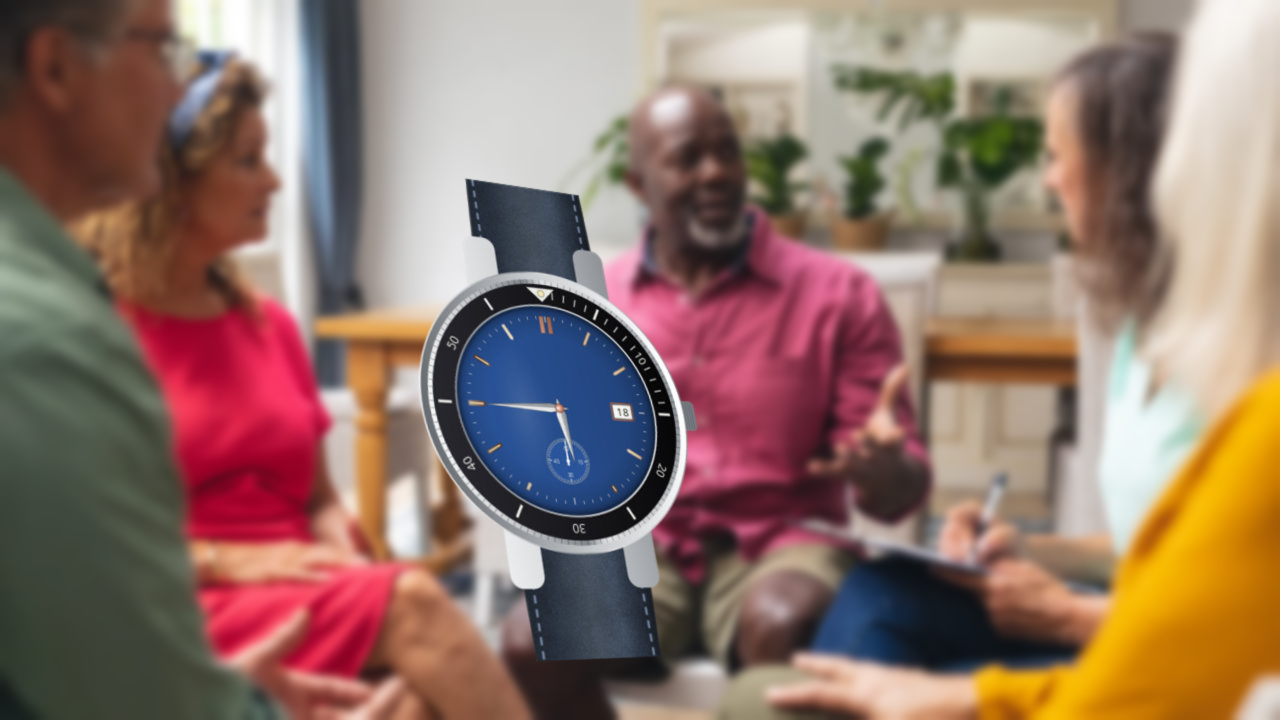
5:45
